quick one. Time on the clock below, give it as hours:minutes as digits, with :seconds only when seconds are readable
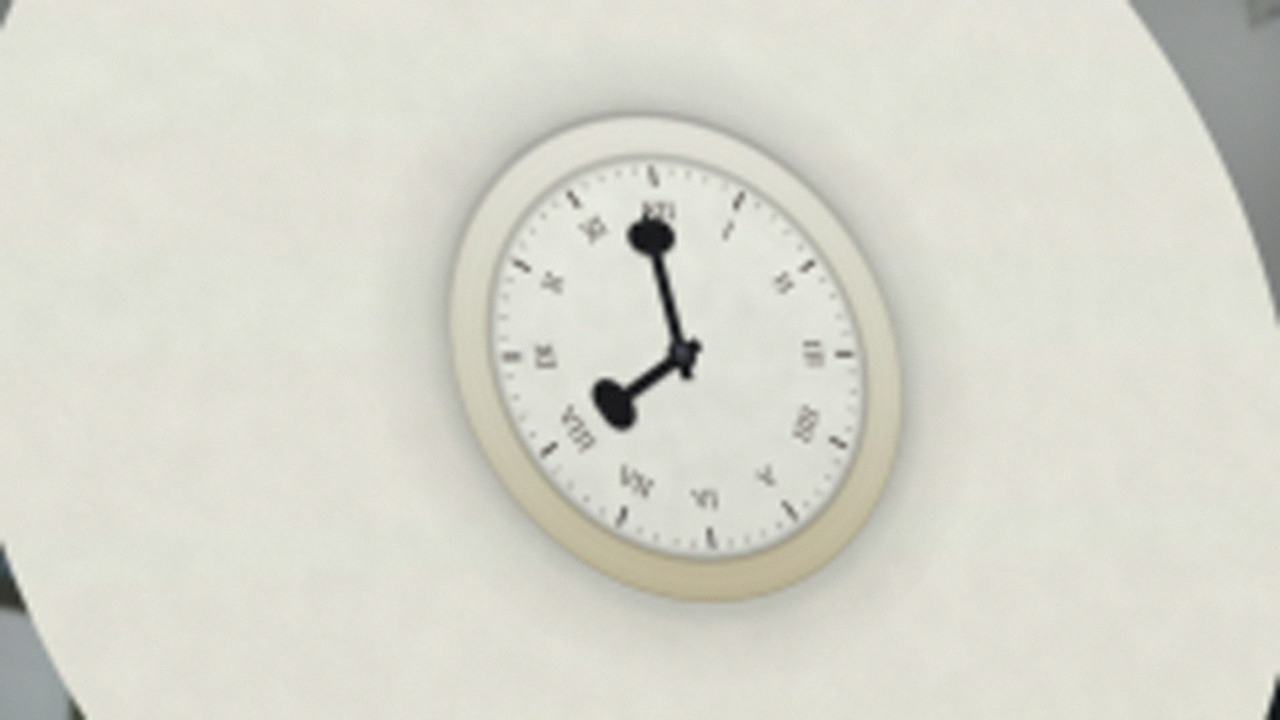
7:59
